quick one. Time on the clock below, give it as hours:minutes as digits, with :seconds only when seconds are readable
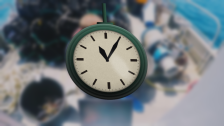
11:05
